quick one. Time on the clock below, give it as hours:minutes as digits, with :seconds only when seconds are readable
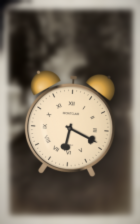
6:19
